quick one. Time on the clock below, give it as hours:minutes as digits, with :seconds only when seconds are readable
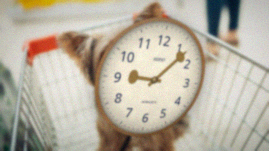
9:07
